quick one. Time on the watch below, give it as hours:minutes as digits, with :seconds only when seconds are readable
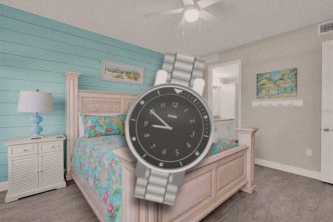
8:50
